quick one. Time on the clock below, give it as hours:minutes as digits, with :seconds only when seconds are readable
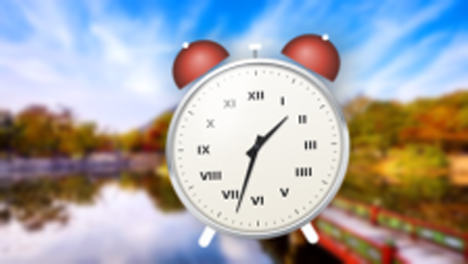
1:33
